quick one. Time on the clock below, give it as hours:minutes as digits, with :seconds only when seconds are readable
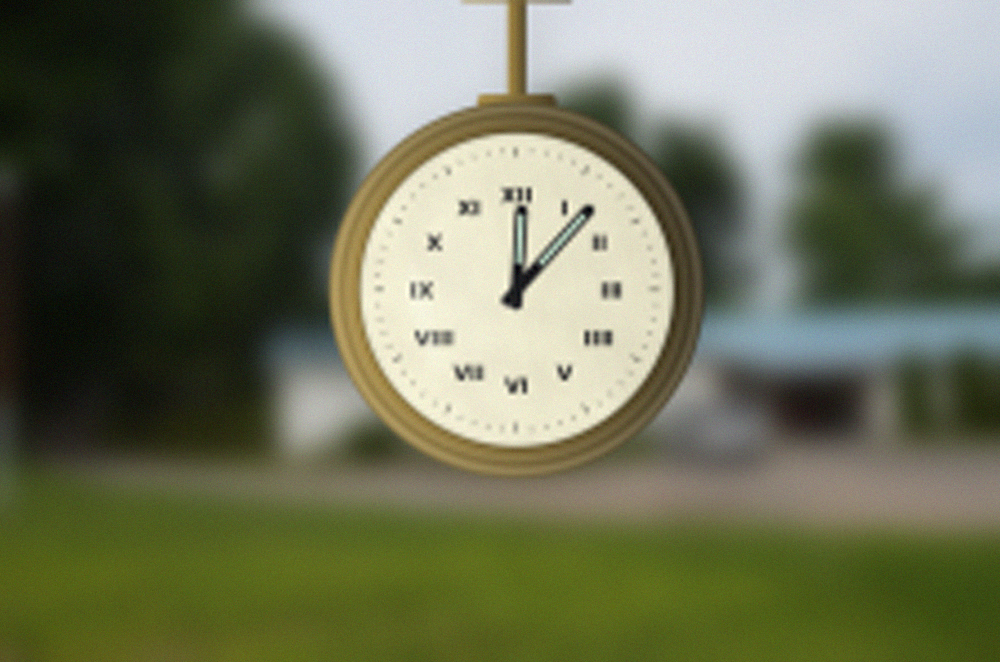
12:07
